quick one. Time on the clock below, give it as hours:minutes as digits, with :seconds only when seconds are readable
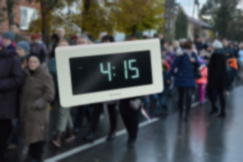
4:15
